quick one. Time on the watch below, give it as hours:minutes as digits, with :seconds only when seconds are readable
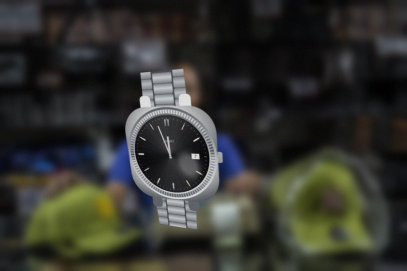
11:57
